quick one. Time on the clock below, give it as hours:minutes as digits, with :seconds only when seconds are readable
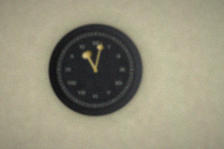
11:02
